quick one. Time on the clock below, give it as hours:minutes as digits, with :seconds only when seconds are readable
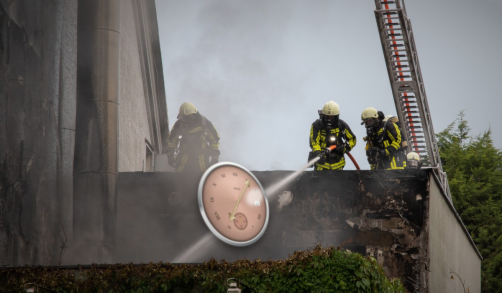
7:06
